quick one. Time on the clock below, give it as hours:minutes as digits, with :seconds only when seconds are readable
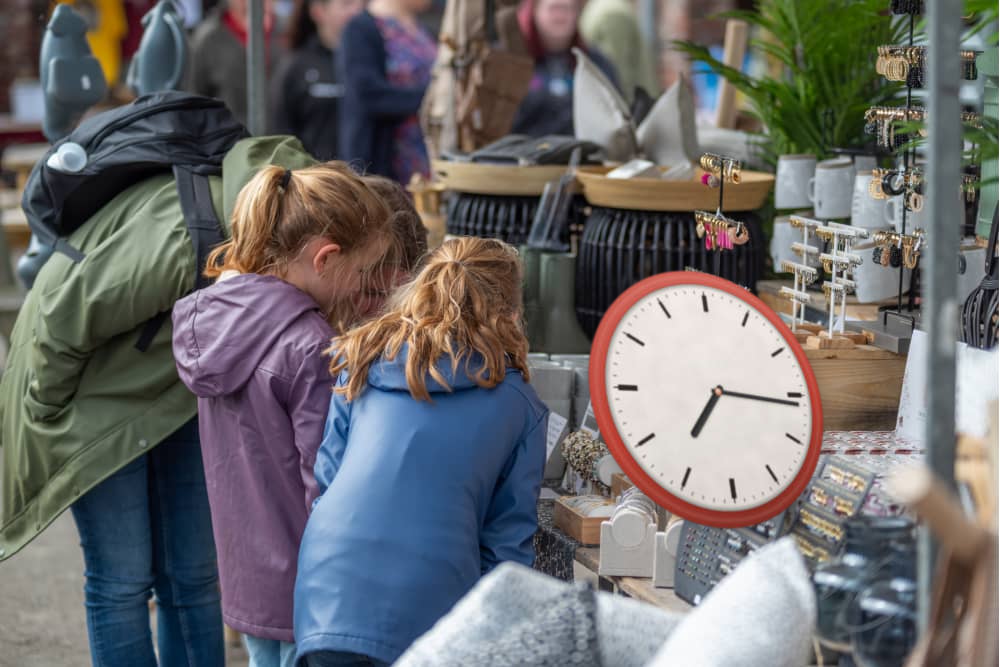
7:16
